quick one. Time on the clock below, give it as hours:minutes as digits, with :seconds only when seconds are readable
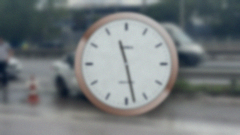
11:28
